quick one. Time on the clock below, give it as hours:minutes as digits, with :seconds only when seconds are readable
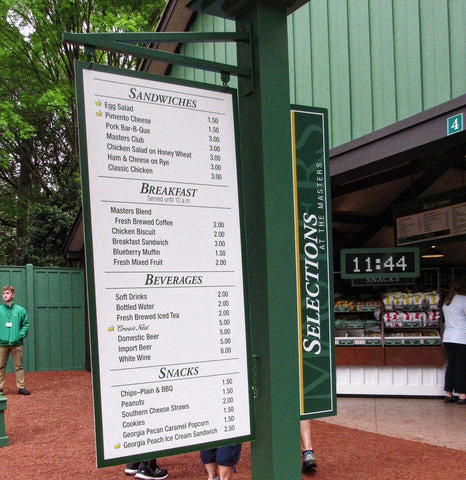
11:44
